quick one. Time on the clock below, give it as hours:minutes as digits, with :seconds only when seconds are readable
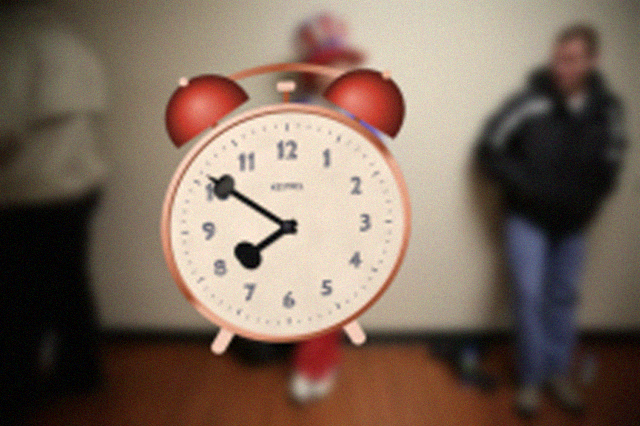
7:51
